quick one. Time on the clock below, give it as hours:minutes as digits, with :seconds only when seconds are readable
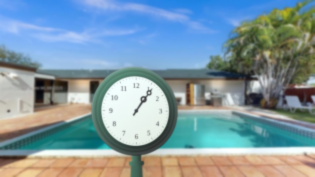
1:06
